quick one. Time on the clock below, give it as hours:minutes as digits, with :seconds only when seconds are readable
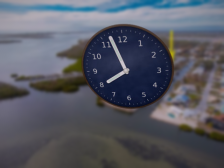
7:57
